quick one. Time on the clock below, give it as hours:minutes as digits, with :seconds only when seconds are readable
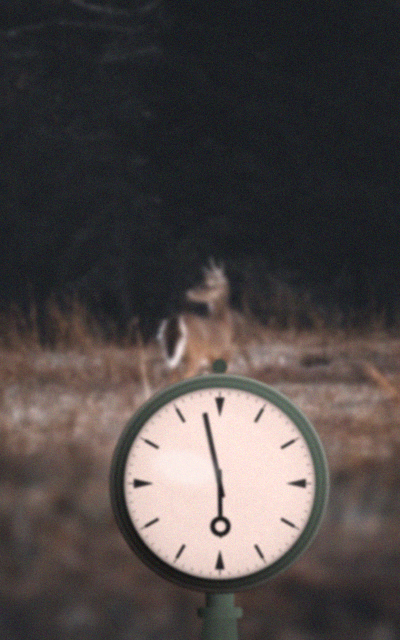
5:58
